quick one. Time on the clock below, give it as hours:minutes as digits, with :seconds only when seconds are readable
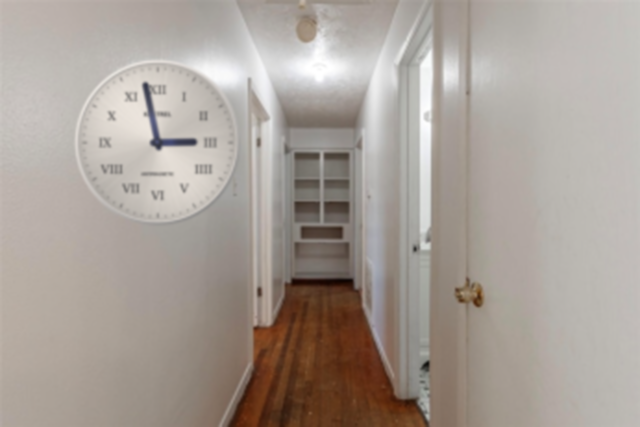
2:58
